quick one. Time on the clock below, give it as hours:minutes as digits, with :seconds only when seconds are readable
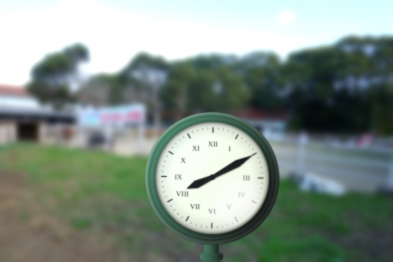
8:10
